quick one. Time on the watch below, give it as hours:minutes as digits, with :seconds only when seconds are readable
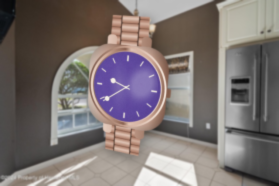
9:39
